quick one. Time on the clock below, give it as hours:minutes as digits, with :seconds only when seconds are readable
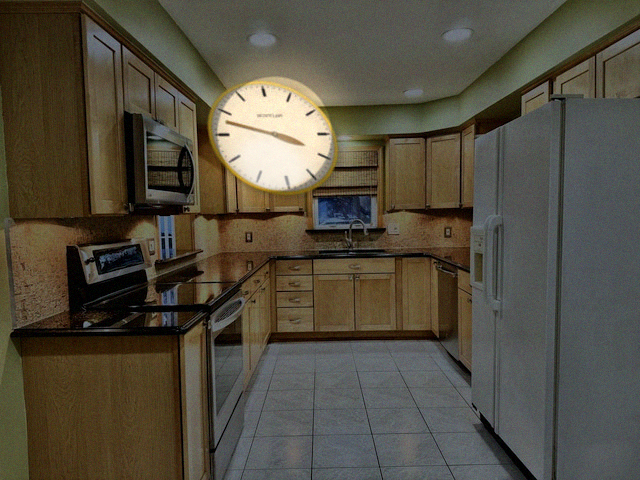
3:48
